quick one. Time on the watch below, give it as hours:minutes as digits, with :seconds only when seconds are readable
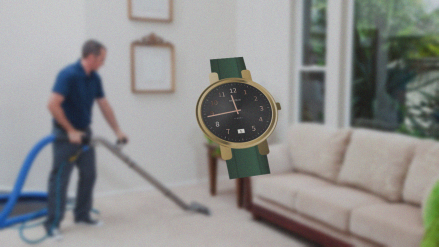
11:44
